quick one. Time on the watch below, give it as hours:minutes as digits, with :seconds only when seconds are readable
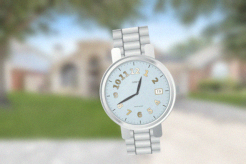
12:41
